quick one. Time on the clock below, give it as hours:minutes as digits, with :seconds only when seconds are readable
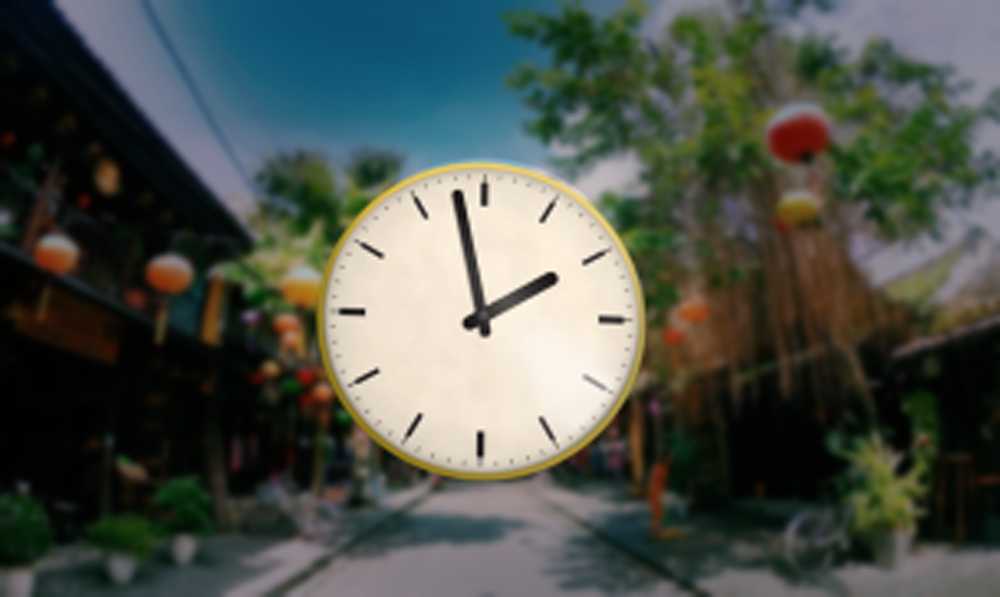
1:58
